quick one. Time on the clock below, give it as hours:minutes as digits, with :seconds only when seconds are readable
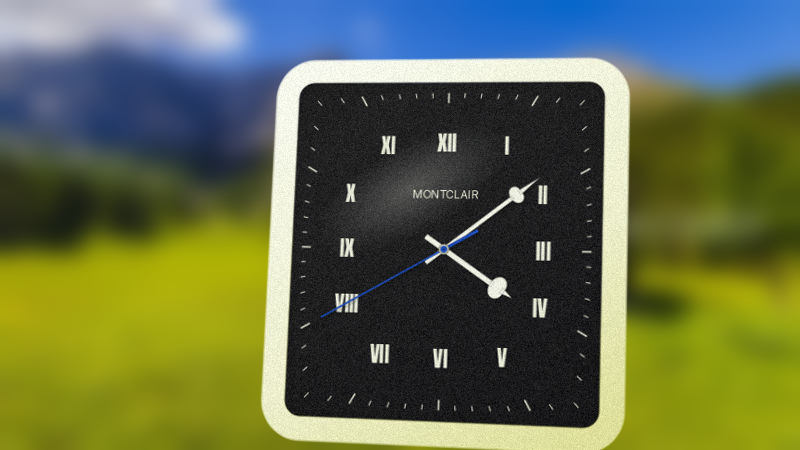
4:08:40
